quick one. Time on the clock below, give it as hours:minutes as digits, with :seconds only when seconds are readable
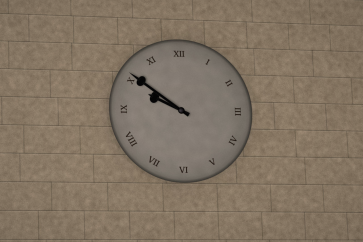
9:51
